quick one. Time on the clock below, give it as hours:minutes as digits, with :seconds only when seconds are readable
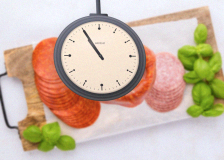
10:55
